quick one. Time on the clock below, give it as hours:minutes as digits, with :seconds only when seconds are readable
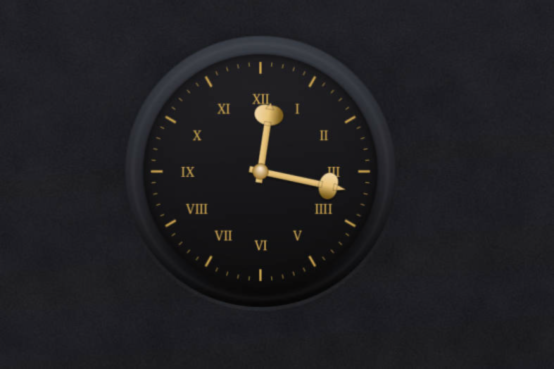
12:17
